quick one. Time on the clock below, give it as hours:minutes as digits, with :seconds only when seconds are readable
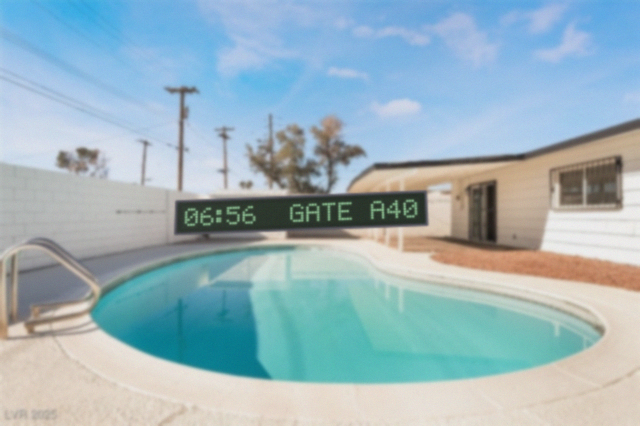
6:56
